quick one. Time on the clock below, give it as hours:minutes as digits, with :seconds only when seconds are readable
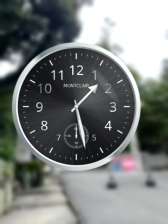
1:28
